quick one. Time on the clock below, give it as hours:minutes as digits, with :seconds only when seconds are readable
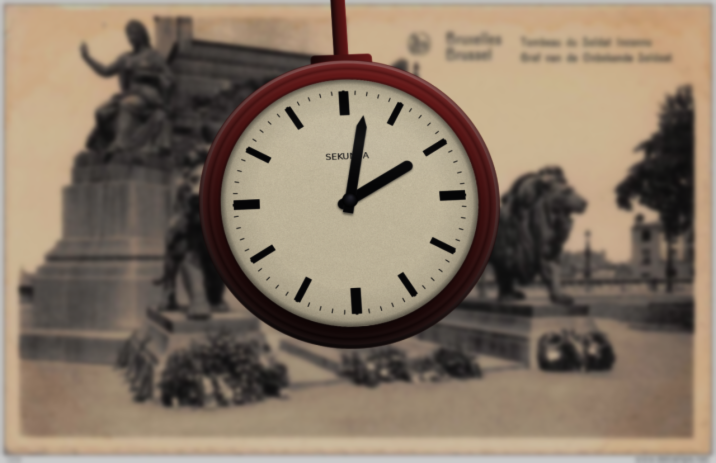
2:02
